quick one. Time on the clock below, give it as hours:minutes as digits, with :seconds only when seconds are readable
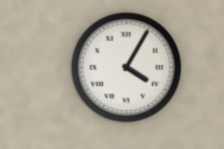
4:05
